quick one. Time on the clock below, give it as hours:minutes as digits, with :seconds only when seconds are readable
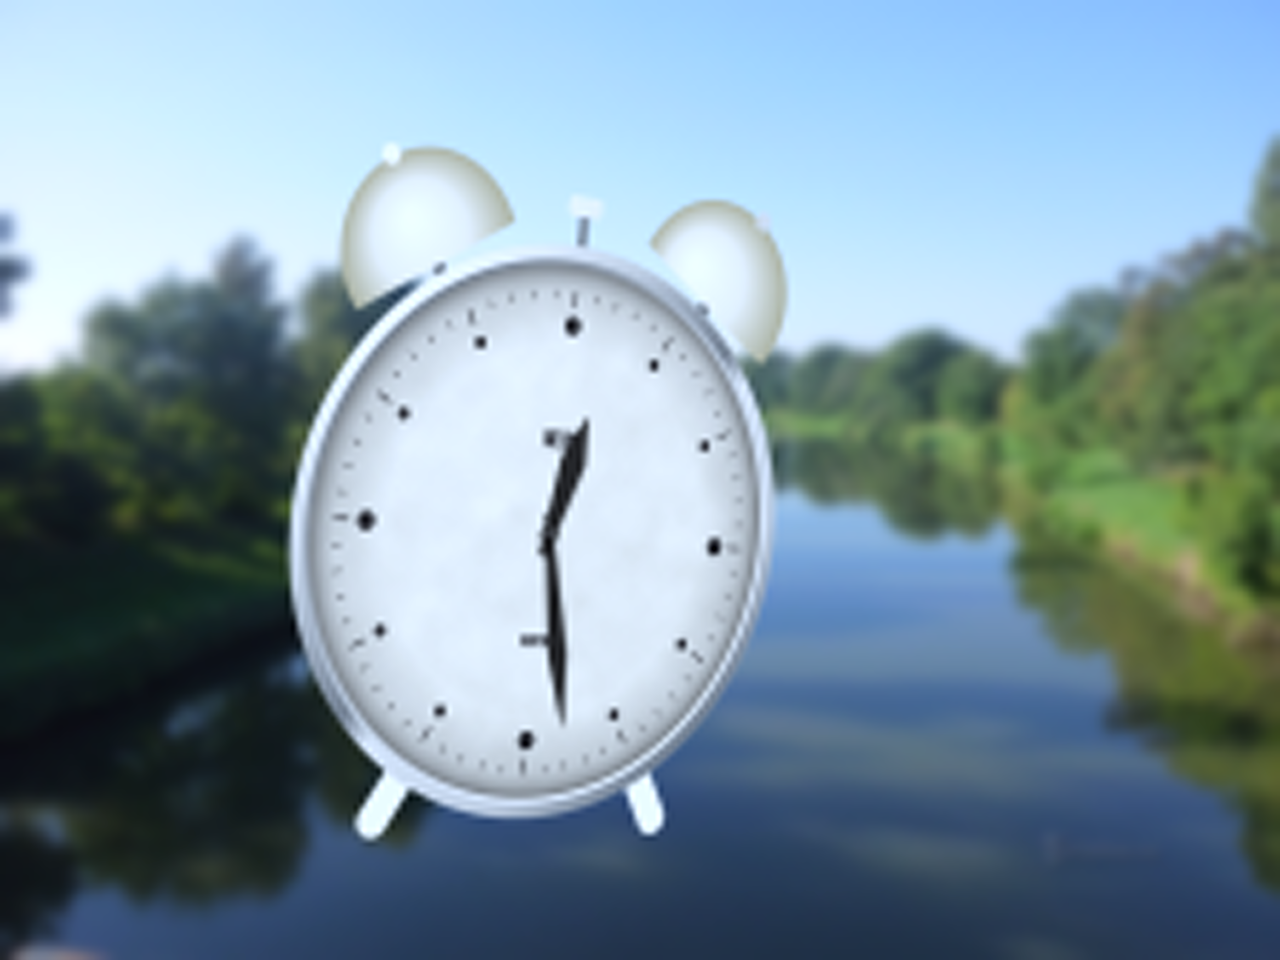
12:28
